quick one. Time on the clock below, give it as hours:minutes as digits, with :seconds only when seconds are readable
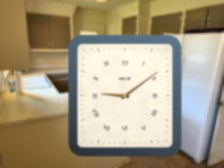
9:09
